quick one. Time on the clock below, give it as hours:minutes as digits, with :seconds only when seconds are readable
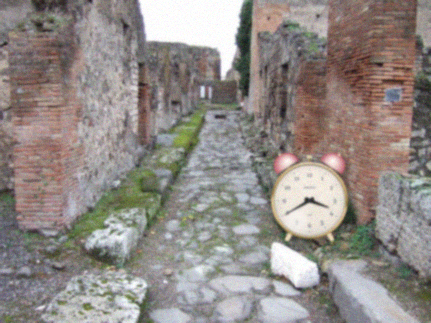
3:40
